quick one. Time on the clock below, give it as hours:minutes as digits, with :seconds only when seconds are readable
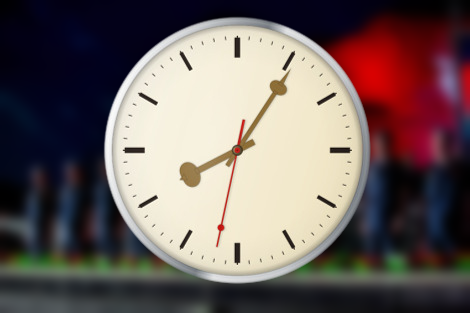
8:05:32
